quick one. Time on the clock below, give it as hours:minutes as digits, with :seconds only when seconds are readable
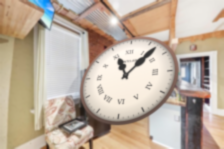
11:07
